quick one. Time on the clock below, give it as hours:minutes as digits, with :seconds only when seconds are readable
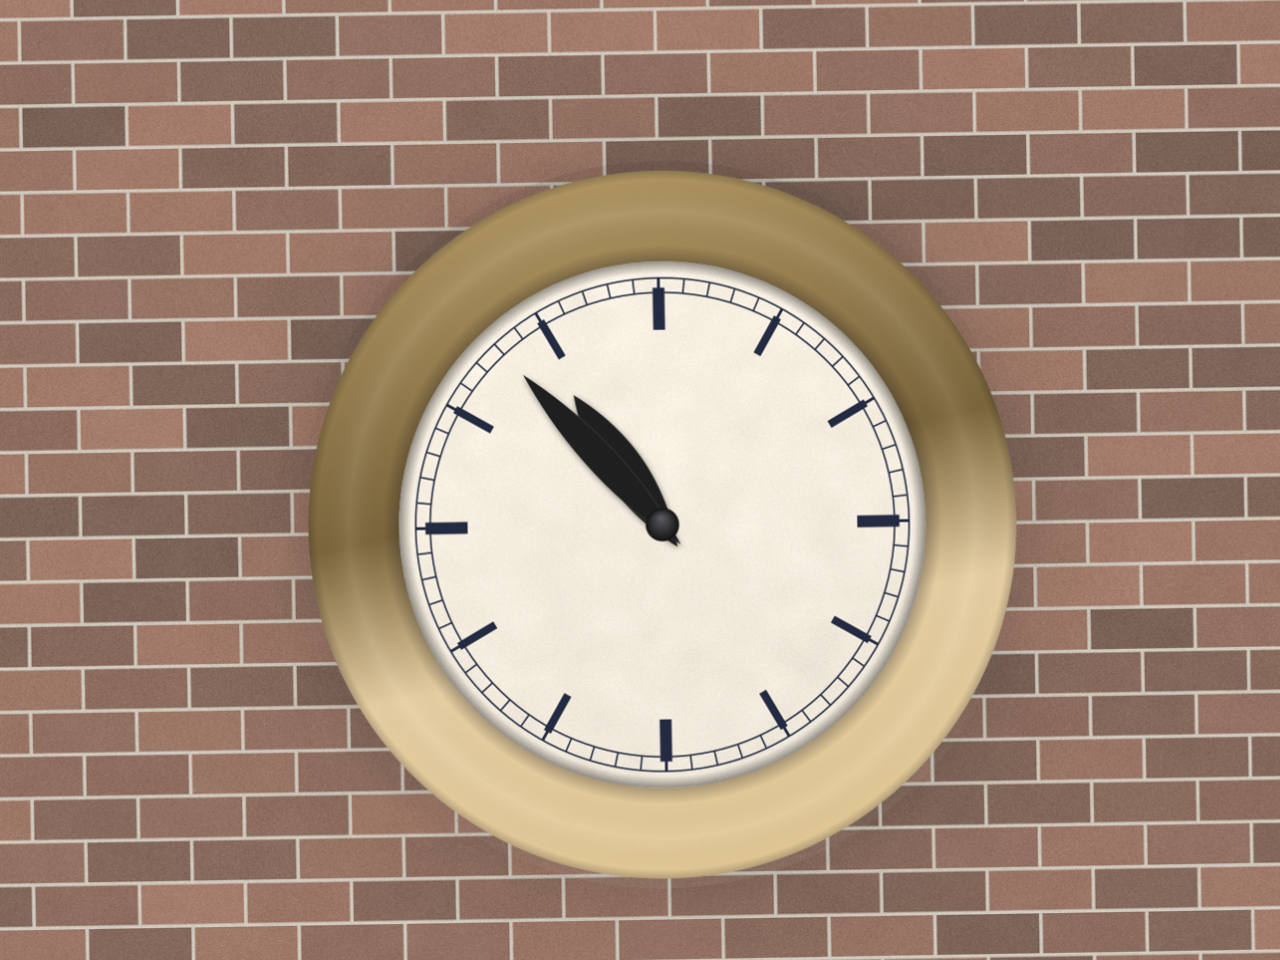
10:53
